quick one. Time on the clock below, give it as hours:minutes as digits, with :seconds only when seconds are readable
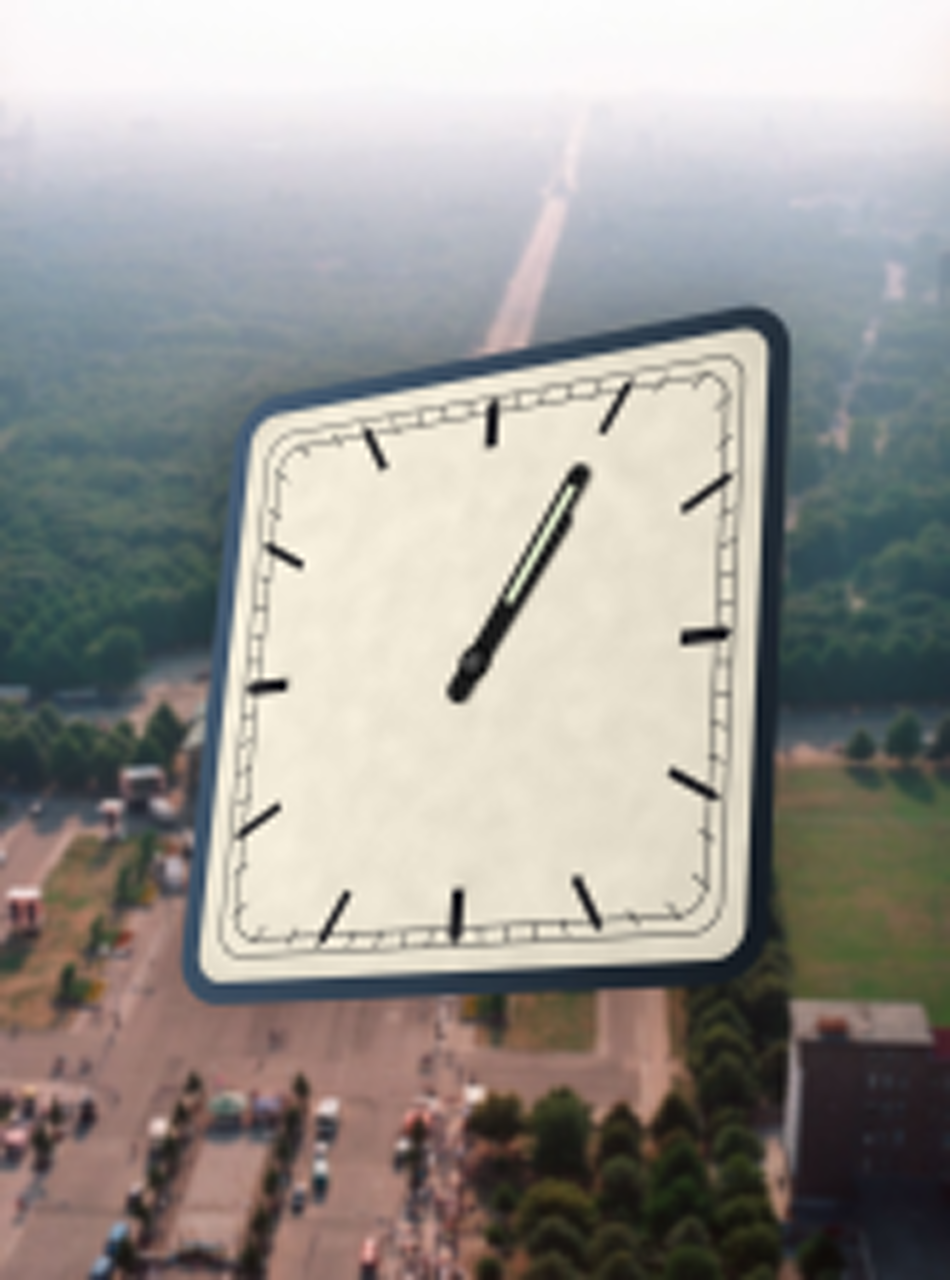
1:05
